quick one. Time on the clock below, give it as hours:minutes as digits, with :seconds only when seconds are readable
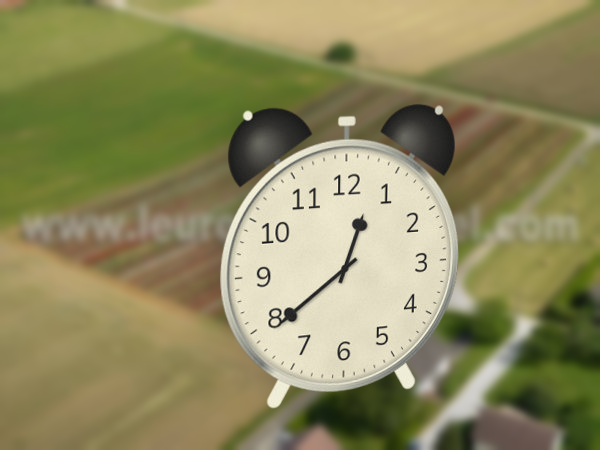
12:39
